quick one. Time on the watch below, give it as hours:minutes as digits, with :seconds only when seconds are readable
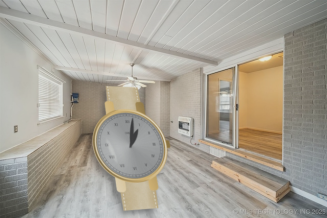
1:02
